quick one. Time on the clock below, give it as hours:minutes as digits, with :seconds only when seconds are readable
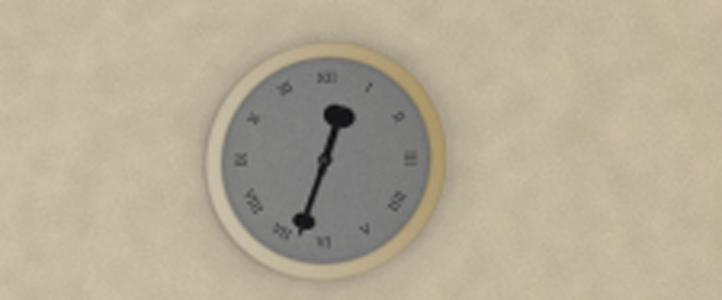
12:33
